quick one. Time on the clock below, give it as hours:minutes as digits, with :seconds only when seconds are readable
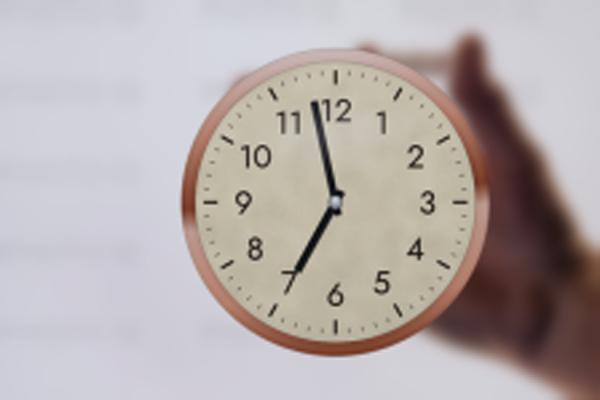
6:58
